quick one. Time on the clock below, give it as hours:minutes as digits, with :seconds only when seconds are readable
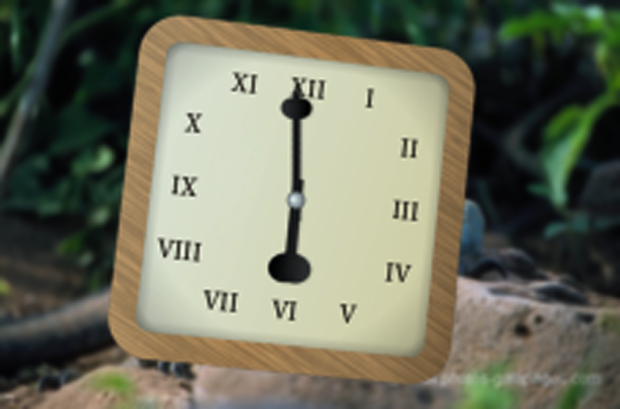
5:59
